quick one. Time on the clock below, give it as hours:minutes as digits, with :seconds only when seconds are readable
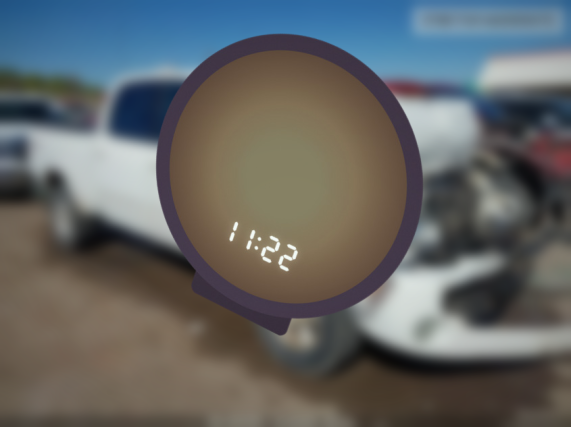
11:22
